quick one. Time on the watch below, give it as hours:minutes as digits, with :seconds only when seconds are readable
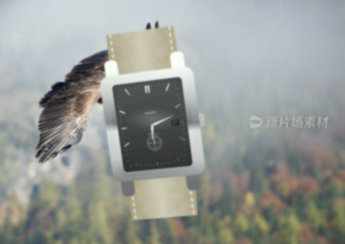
6:12
